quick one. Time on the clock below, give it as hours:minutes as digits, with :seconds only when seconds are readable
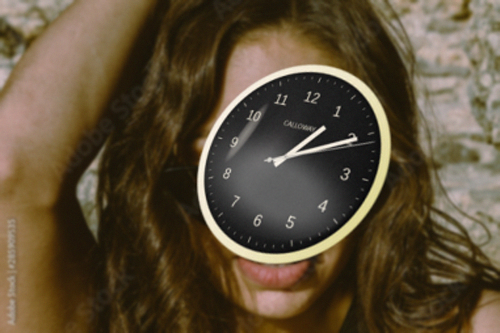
1:10:11
